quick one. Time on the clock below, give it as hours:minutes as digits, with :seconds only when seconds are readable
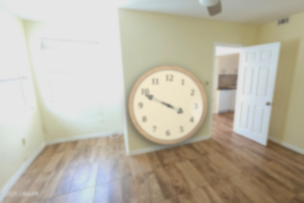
3:49
